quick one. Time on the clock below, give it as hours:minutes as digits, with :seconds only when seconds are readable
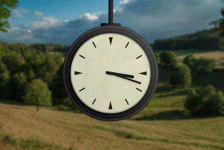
3:18
